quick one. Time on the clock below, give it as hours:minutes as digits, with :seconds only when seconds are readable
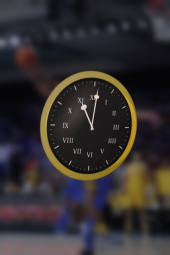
11:01
